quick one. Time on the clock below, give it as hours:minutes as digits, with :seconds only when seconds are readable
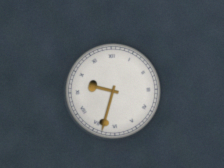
9:33
